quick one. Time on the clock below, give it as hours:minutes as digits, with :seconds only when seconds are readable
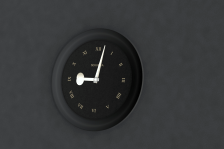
9:02
